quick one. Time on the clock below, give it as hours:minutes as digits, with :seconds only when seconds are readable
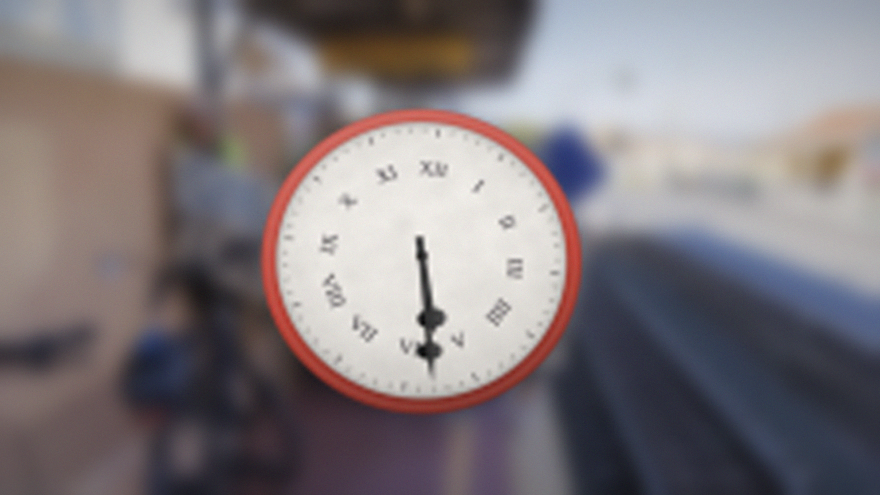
5:28
